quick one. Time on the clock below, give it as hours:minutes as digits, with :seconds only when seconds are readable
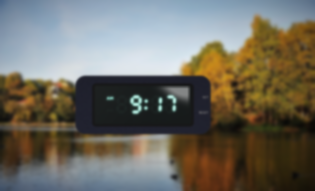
9:17
